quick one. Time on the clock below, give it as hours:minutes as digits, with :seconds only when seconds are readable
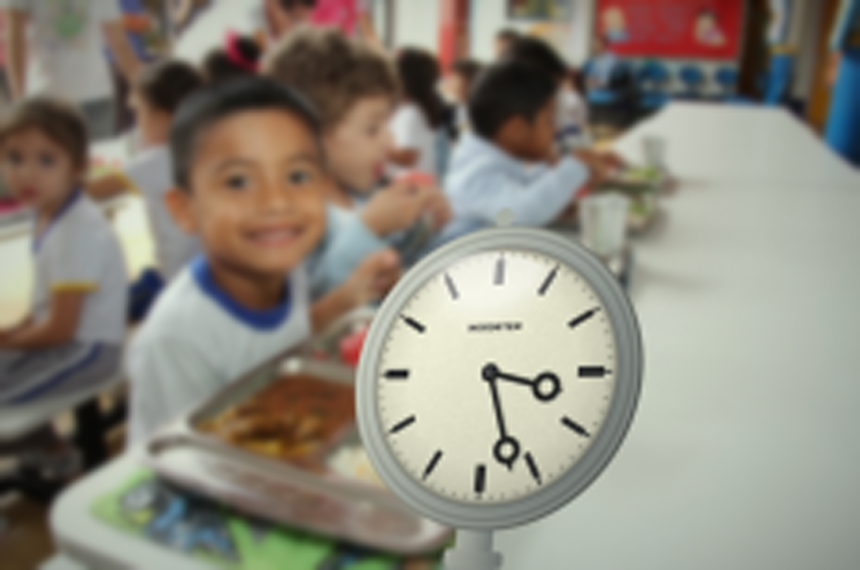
3:27
